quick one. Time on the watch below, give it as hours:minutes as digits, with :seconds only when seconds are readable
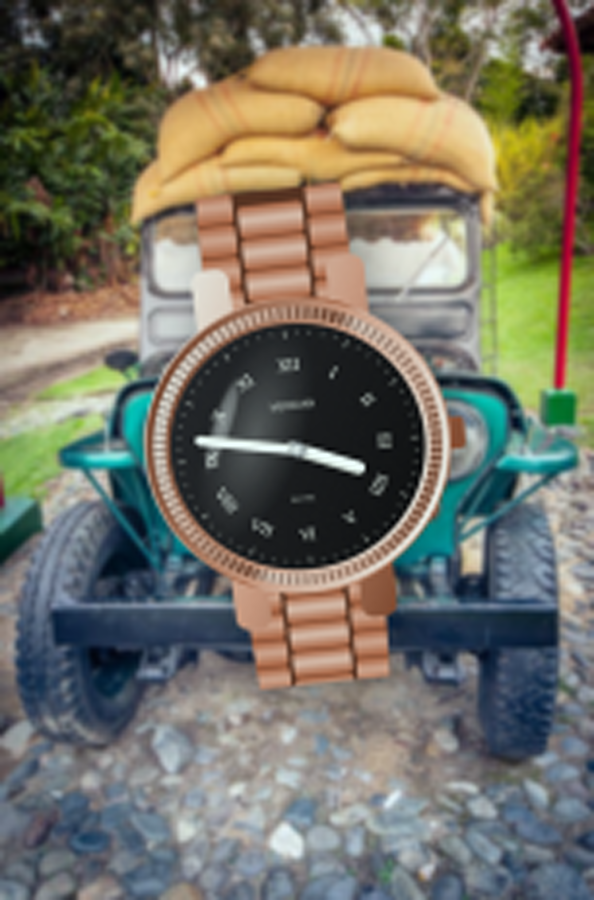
3:47
